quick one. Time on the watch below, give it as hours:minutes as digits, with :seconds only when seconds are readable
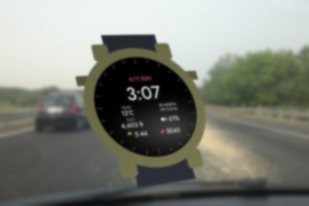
3:07
